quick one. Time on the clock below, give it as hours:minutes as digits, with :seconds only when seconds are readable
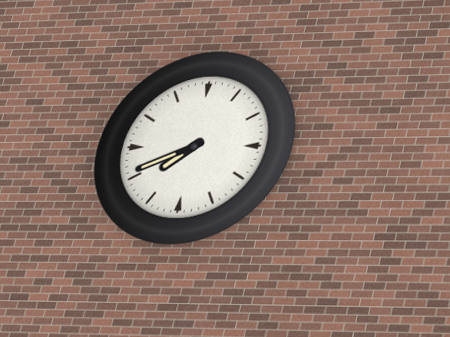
7:41
